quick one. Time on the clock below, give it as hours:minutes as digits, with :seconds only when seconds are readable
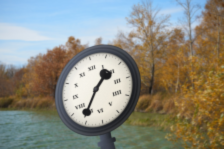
1:36
